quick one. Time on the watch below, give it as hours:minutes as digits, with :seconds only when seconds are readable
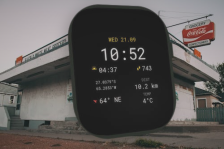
10:52
